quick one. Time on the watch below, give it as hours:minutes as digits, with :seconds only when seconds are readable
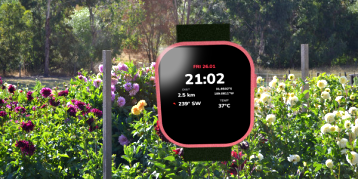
21:02
